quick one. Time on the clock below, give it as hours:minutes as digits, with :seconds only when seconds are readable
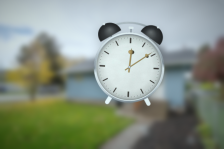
12:09
